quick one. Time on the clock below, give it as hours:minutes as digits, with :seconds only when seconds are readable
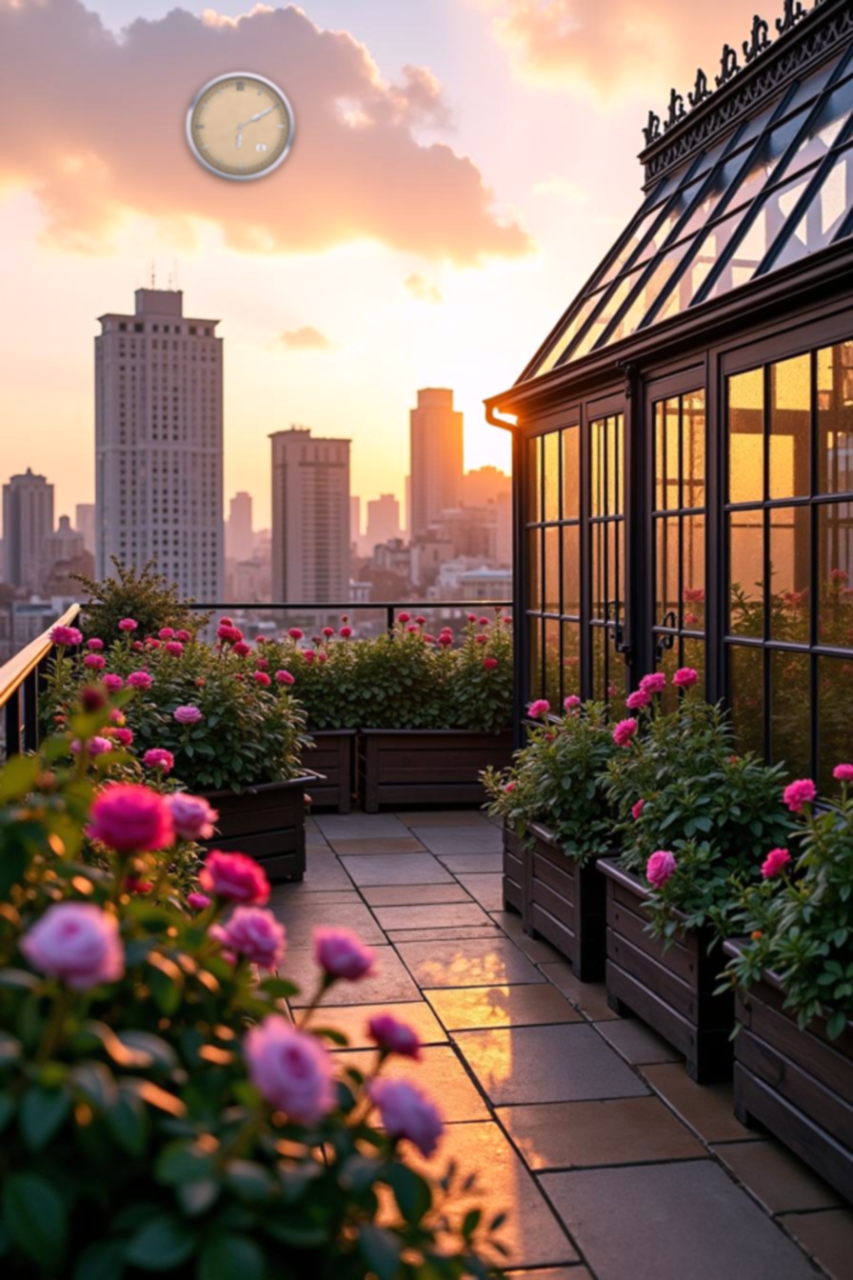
6:10
